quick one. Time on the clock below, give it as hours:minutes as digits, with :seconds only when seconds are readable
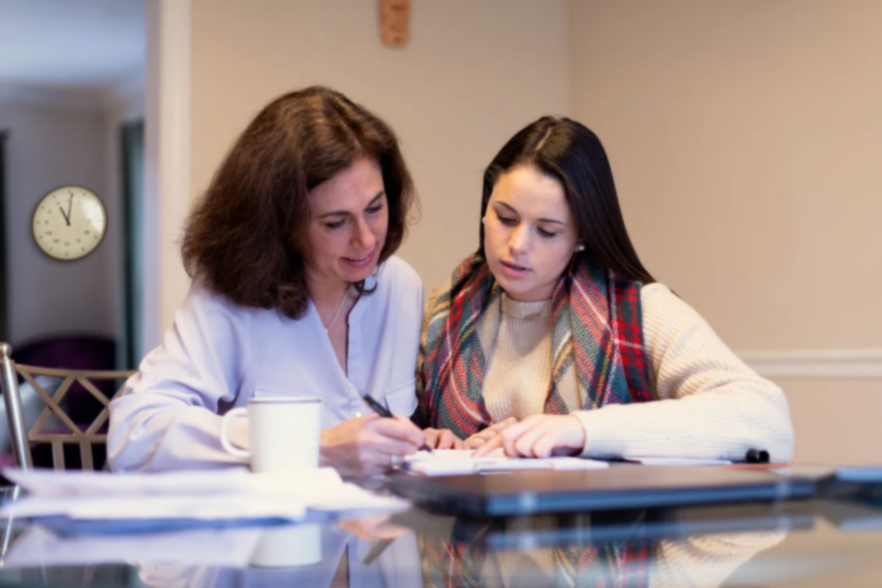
11:01
